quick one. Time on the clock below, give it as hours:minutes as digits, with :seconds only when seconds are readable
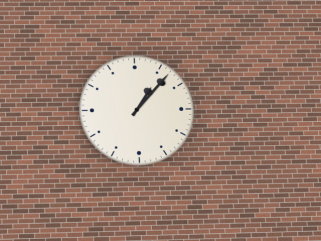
1:07
